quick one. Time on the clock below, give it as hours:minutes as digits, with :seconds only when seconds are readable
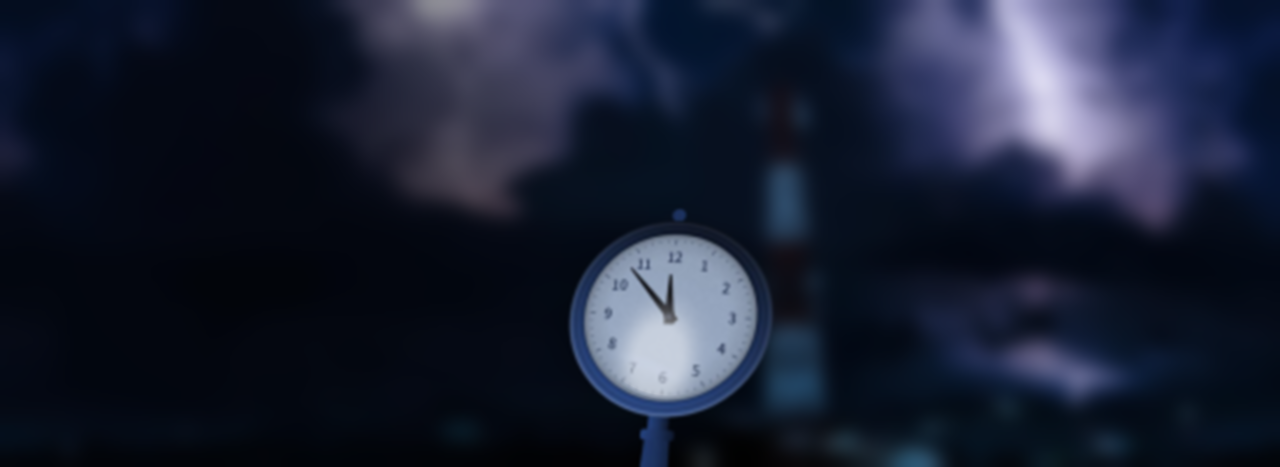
11:53
